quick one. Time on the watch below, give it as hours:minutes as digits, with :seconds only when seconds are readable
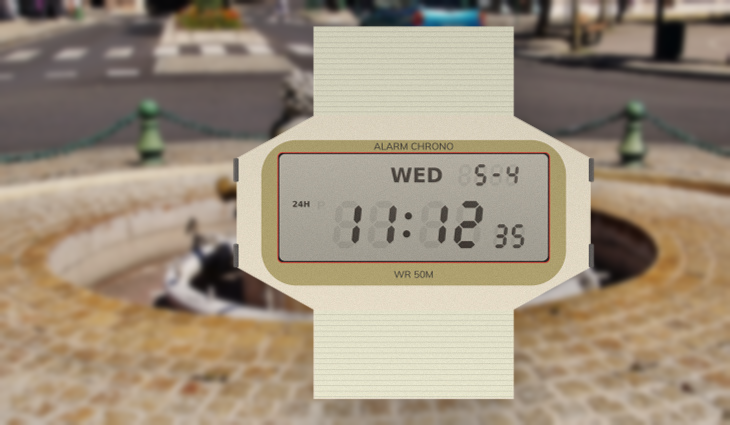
11:12:35
